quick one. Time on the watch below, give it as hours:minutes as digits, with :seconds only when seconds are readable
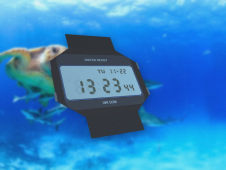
13:23:44
